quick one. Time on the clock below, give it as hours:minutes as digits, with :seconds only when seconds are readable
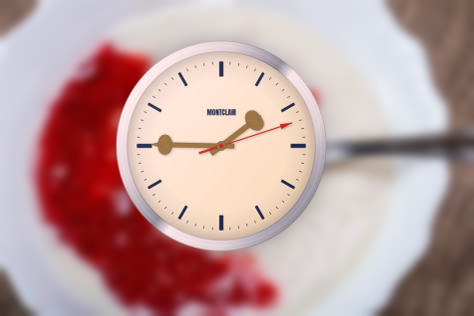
1:45:12
